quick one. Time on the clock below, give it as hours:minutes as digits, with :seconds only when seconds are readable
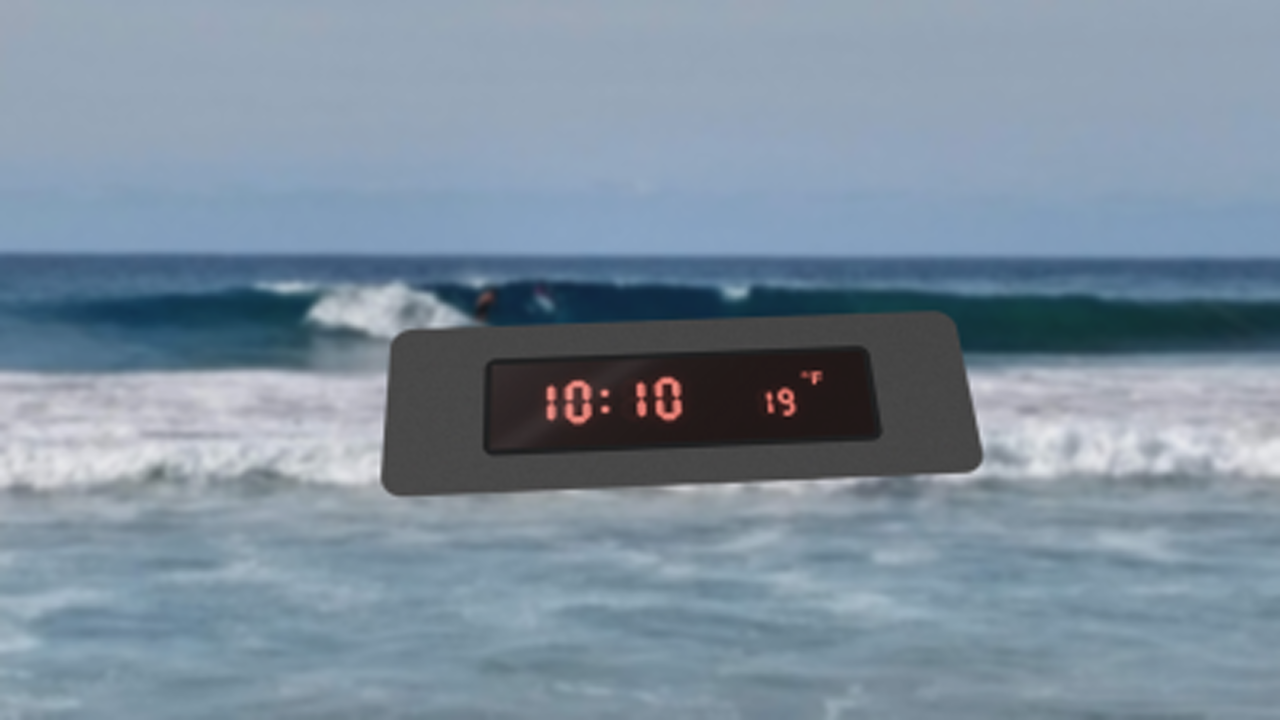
10:10
